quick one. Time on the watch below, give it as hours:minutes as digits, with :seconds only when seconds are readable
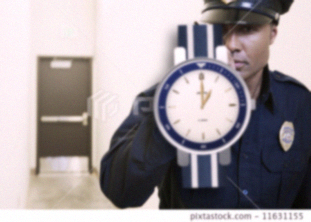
1:00
